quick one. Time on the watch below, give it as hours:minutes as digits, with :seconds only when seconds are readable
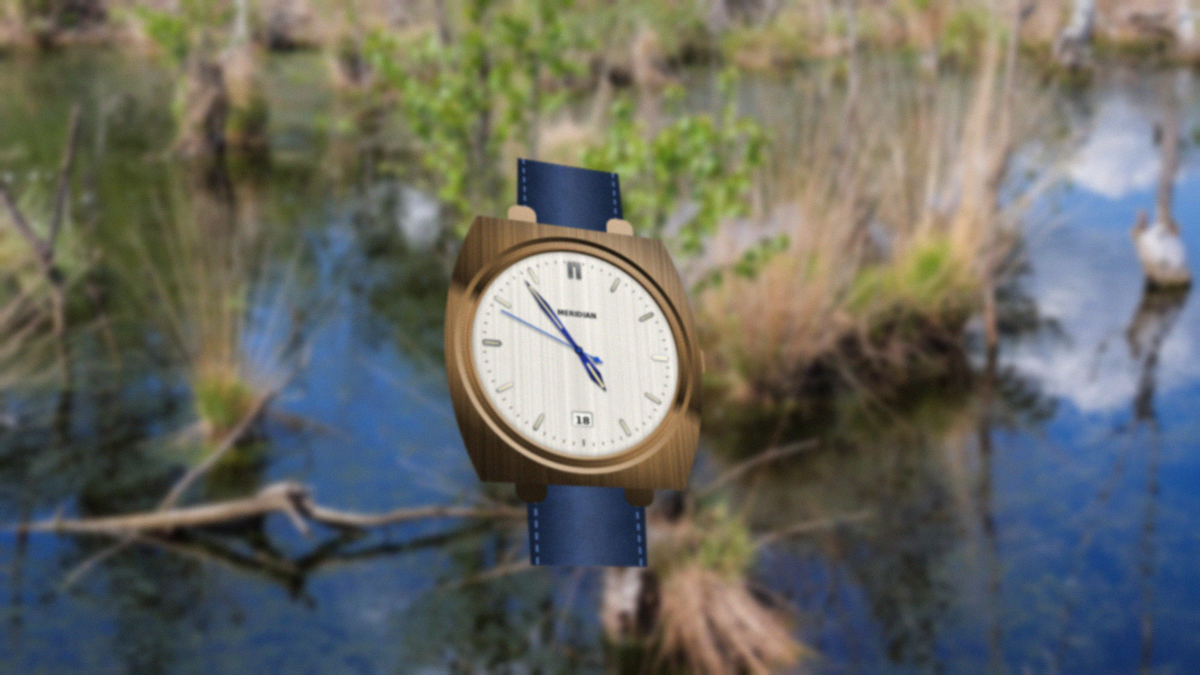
4:53:49
